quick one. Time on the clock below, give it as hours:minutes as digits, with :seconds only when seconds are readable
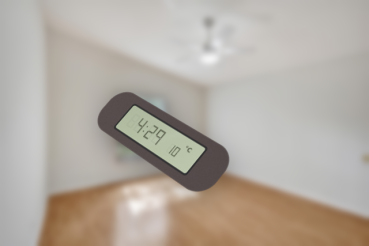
4:29
